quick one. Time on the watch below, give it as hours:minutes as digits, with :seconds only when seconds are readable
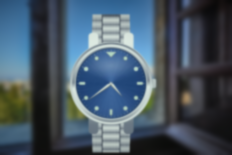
4:39
